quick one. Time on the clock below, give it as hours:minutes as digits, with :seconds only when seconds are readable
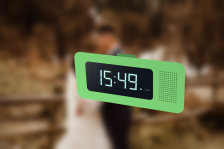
15:49
